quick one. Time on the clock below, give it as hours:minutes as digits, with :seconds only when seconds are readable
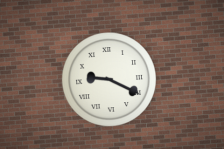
9:20
